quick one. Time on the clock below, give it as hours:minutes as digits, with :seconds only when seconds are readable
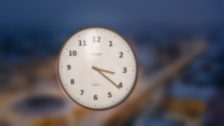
3:21
